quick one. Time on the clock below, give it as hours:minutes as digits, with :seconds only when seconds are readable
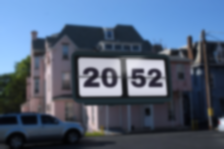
20:52
